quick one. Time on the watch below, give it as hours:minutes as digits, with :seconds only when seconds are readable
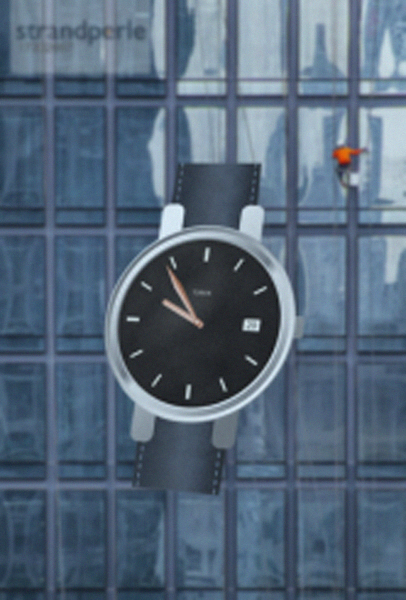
9:54
